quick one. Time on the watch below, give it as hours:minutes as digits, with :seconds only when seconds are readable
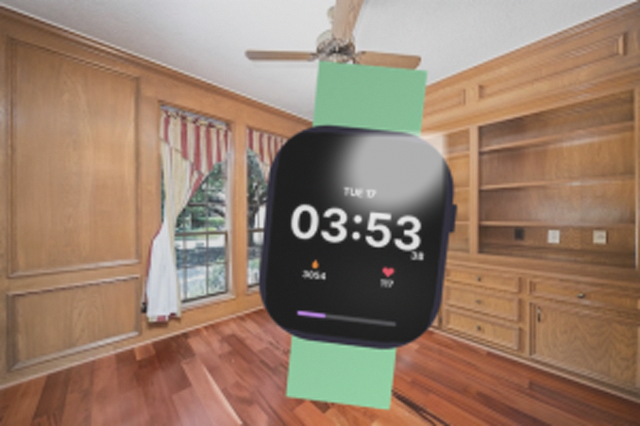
3:53
